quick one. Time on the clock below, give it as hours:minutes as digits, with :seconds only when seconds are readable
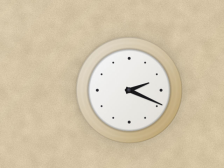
2:19
